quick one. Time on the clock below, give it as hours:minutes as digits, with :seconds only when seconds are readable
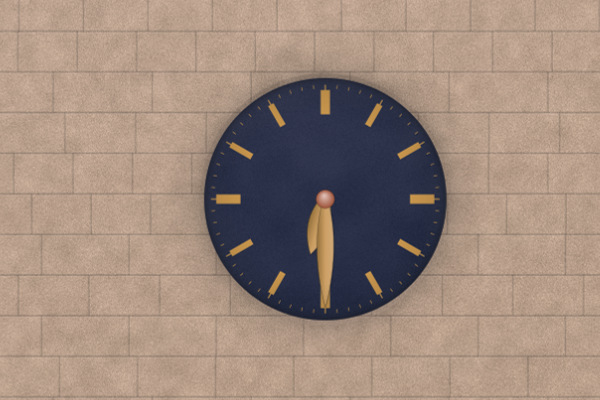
6:30
